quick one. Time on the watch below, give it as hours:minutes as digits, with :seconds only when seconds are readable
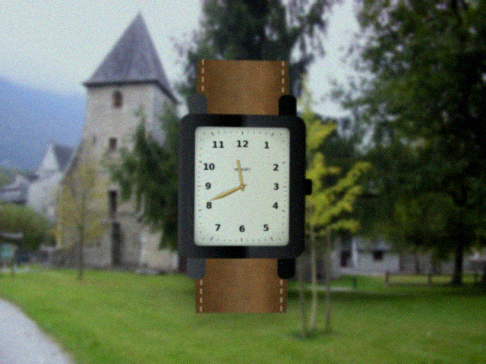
11:41
